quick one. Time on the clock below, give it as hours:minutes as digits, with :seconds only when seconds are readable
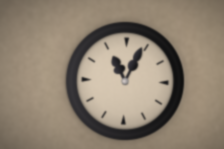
11:04
